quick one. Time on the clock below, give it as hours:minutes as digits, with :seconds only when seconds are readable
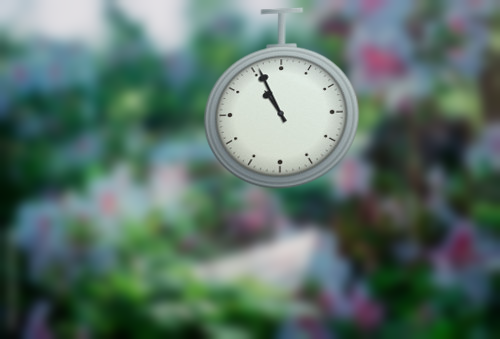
10:56
